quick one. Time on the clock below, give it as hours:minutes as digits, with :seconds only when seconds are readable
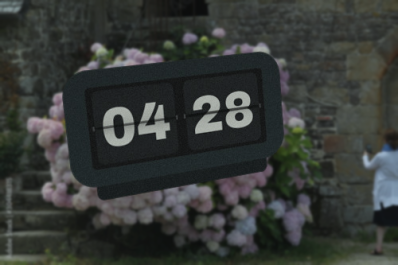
4:28
